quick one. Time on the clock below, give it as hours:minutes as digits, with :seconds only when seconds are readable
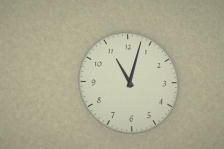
11:03
